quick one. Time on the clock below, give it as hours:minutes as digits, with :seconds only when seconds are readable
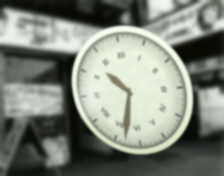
10:33
